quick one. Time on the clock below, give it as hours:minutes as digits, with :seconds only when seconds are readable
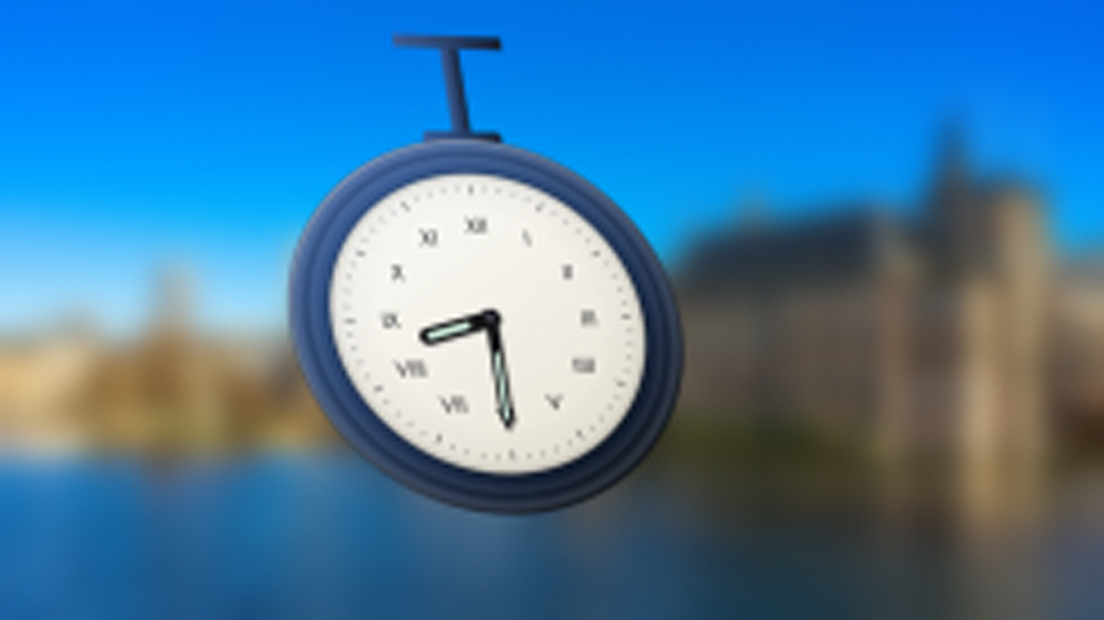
8:30
